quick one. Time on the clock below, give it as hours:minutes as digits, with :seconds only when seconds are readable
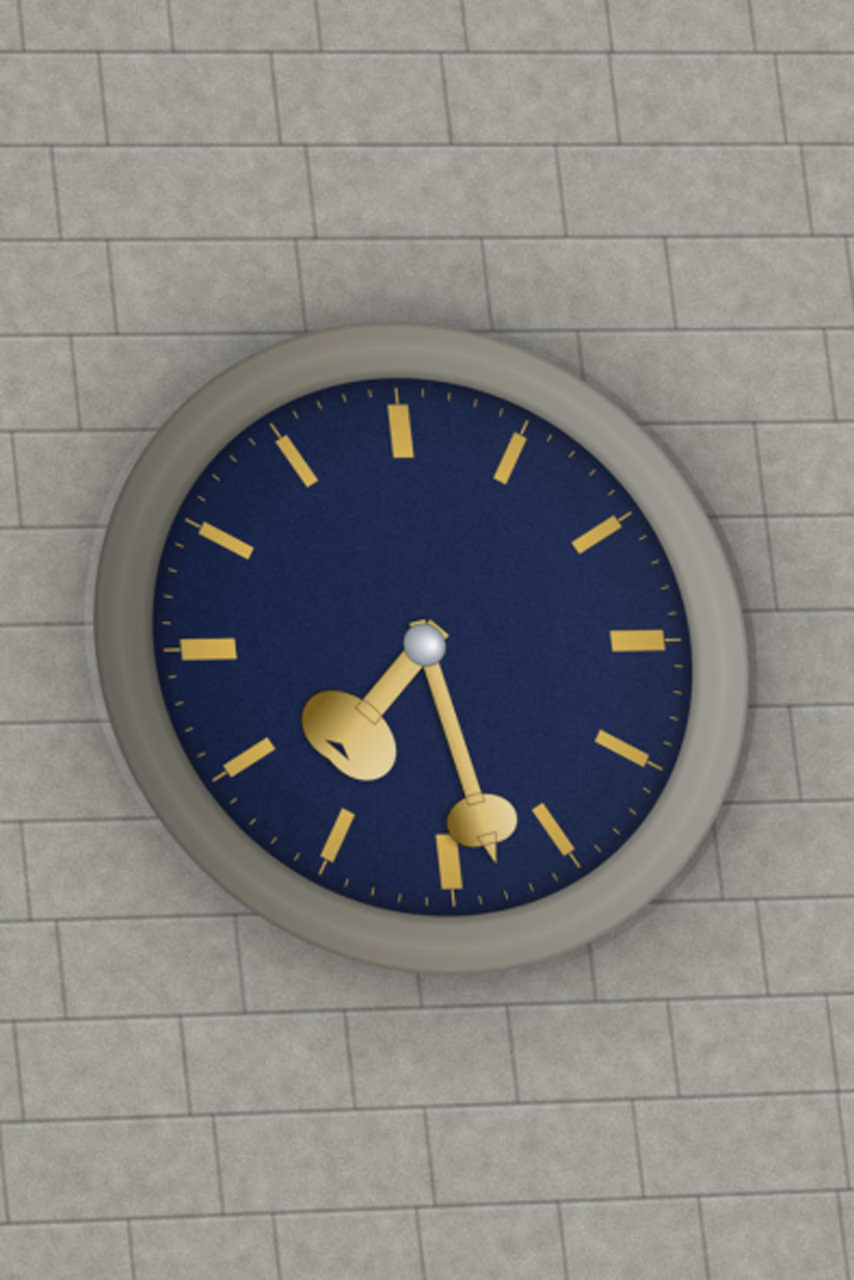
7:28
